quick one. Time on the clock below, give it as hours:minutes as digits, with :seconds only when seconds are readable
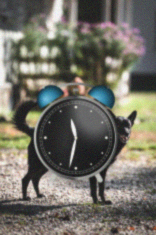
11:32
